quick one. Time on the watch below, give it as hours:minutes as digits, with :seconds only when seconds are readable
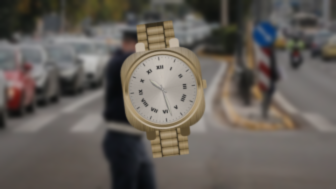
10:28
